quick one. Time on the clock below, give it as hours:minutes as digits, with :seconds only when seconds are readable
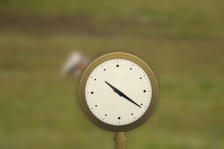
10:21
